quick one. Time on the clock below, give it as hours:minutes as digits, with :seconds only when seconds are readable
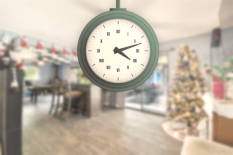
4:12
